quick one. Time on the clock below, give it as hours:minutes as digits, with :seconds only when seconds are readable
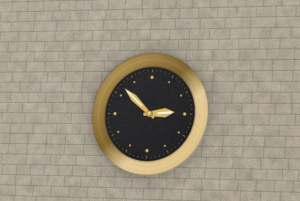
2:52
